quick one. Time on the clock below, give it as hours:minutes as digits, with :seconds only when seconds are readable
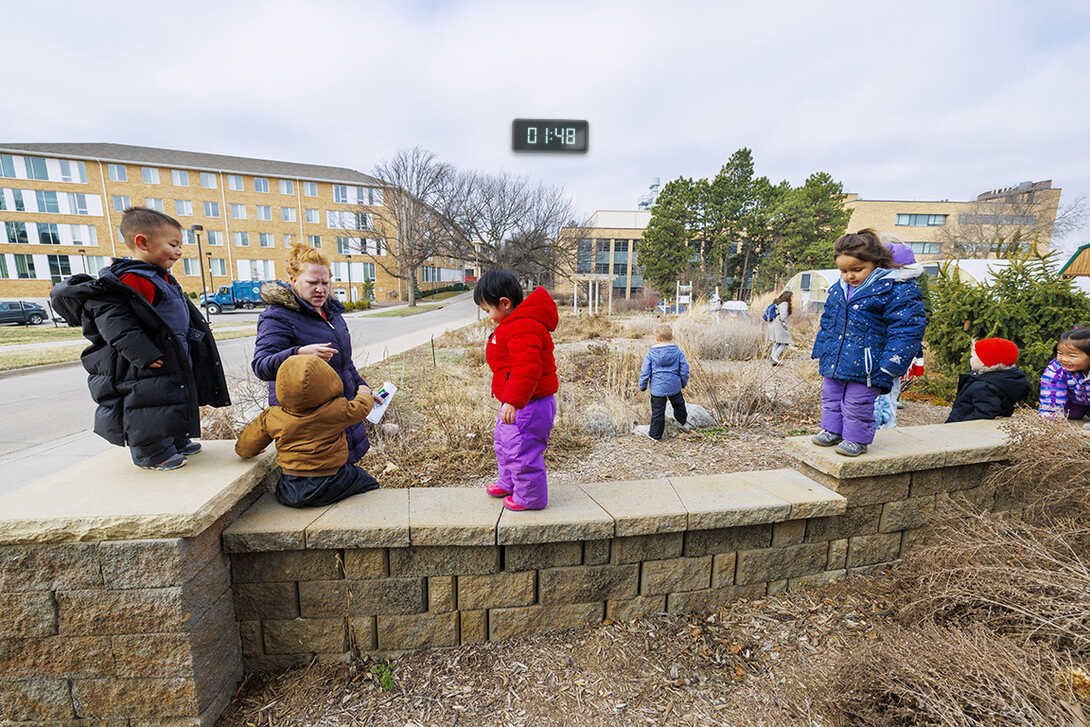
1:48
